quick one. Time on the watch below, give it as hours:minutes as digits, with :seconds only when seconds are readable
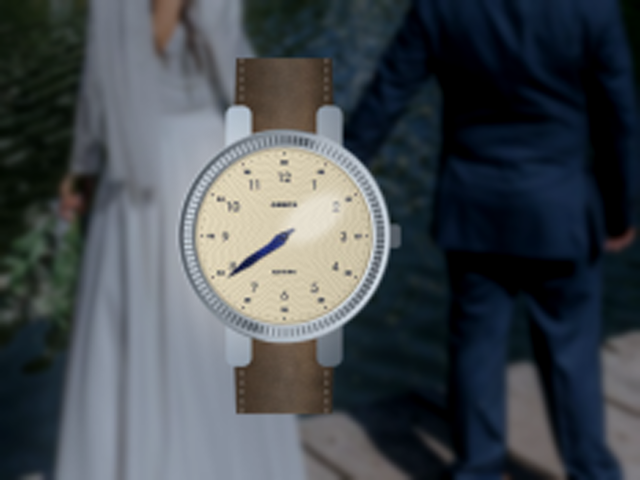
7:39
